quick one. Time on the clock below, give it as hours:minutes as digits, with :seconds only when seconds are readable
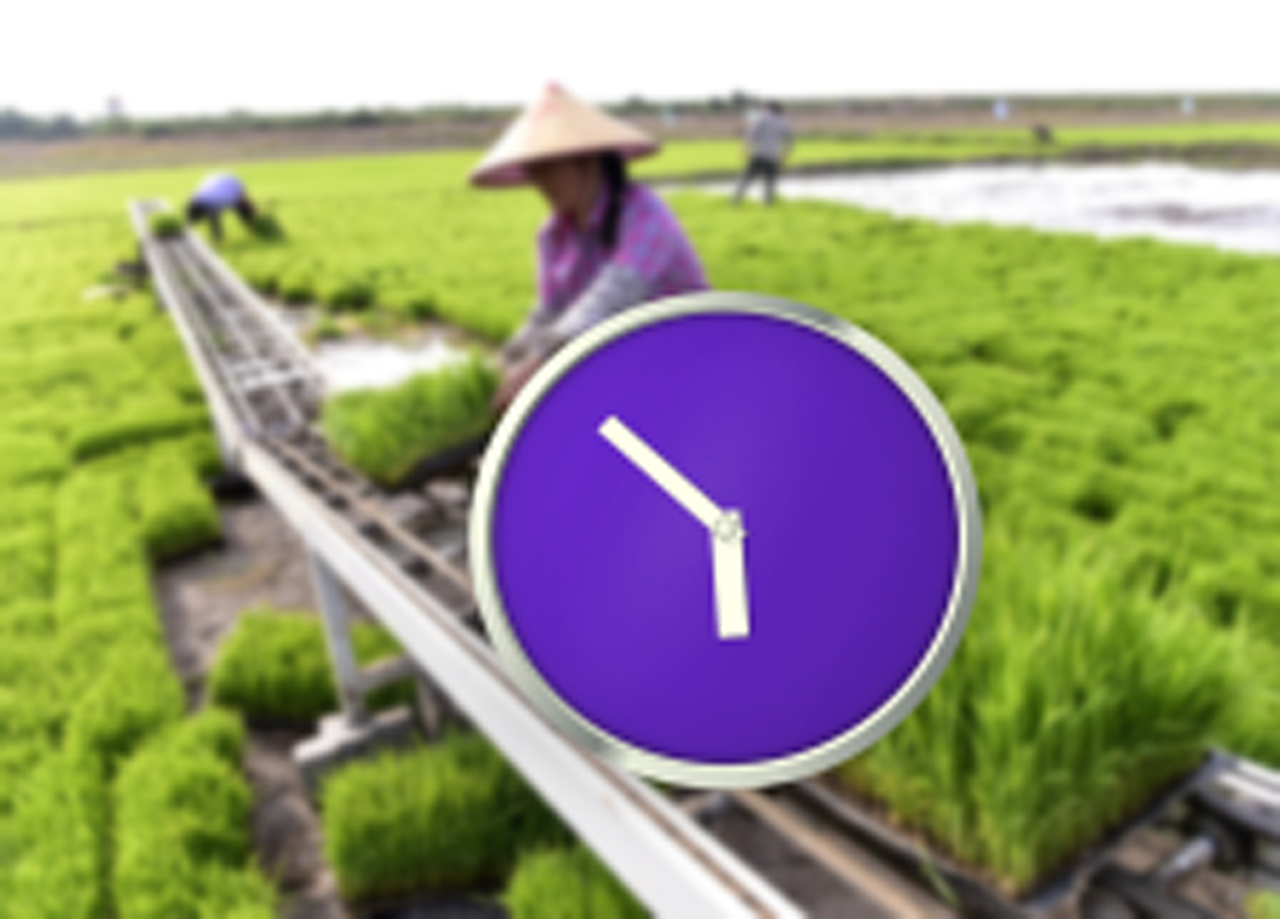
5:52
